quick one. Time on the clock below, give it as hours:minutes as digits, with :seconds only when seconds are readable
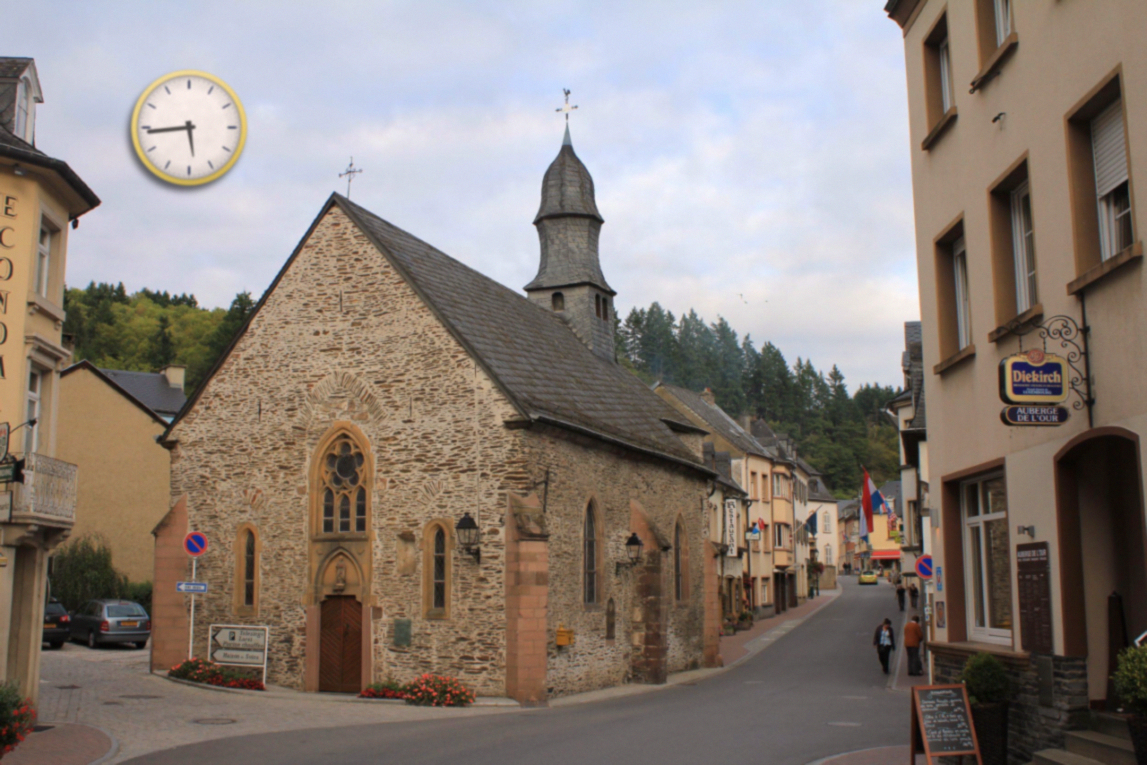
5:44
